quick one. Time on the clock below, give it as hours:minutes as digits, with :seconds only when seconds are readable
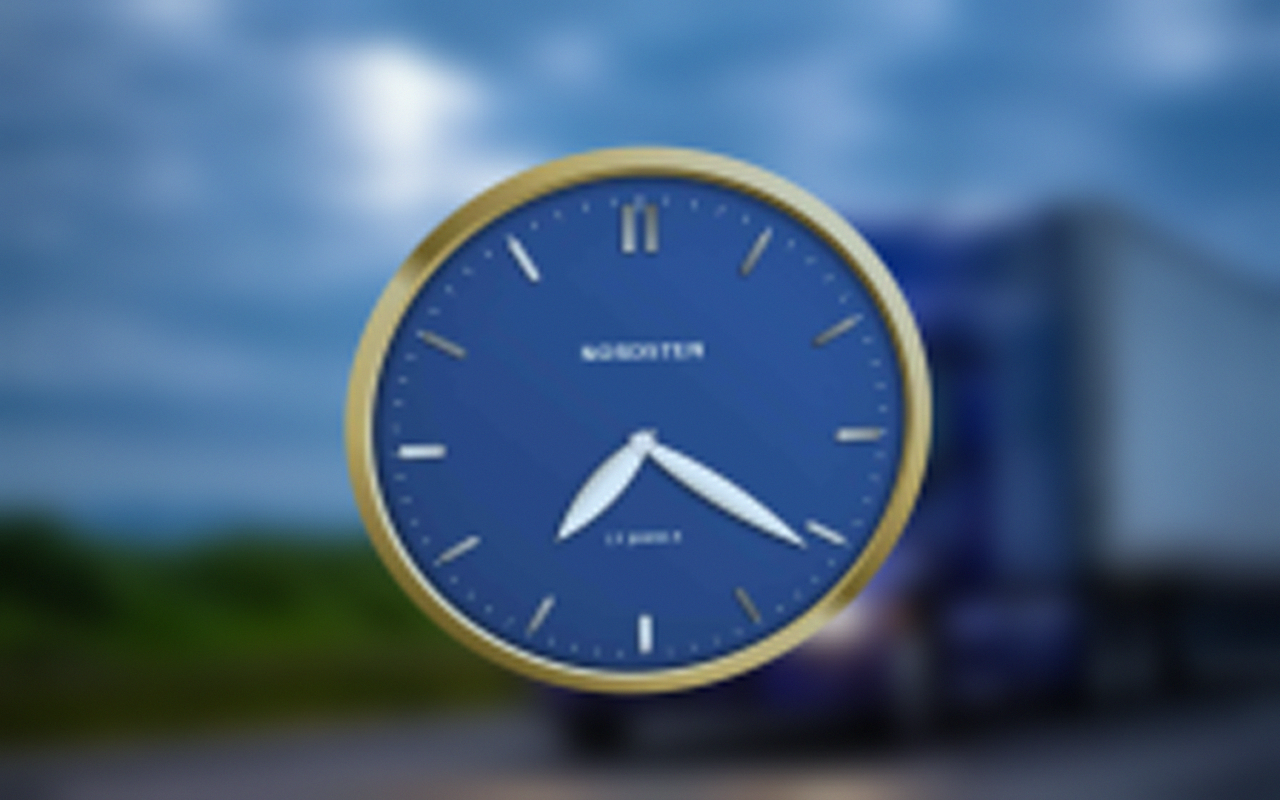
7:21
